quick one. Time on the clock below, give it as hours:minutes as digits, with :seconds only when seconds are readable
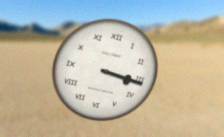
3:16
